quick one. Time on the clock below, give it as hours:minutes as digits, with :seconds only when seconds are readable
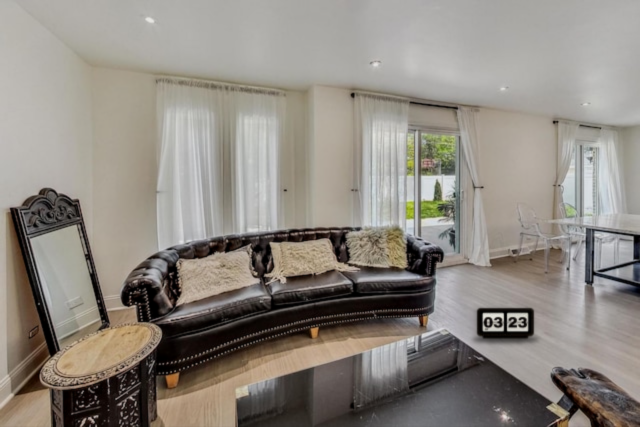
3:23
